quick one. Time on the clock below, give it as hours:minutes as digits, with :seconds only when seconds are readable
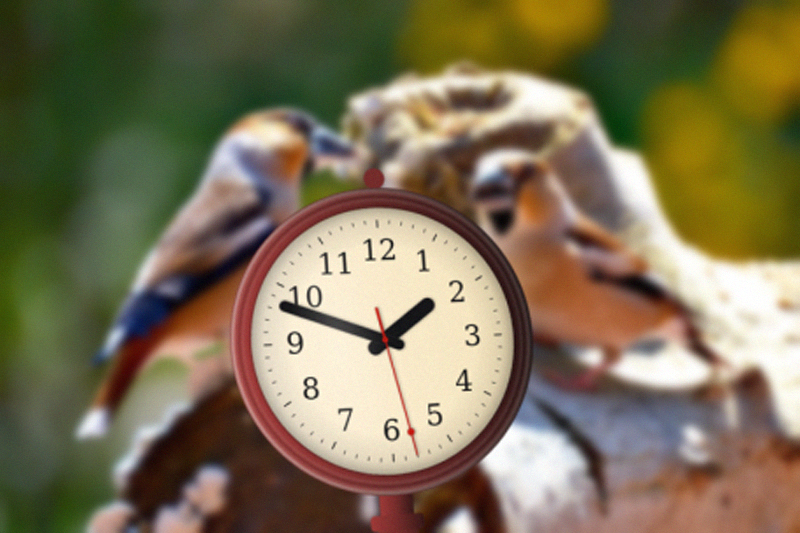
1:48:28
